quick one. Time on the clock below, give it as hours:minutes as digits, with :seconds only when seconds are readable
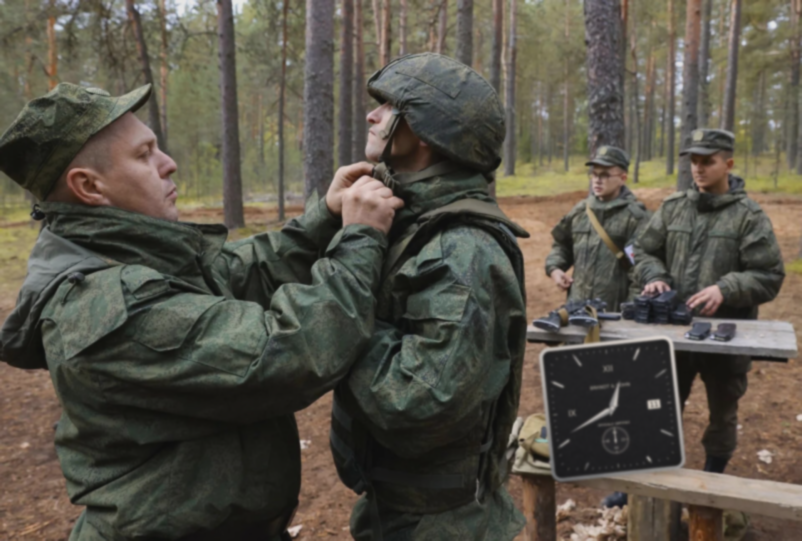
12:41
